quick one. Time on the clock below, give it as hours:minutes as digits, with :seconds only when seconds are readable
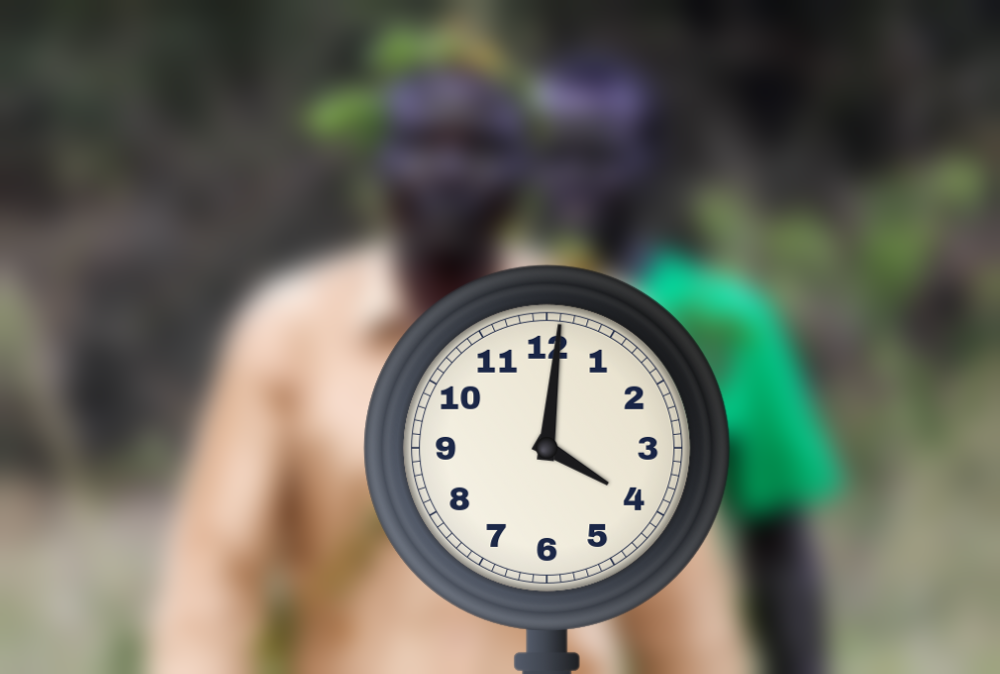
4:01
